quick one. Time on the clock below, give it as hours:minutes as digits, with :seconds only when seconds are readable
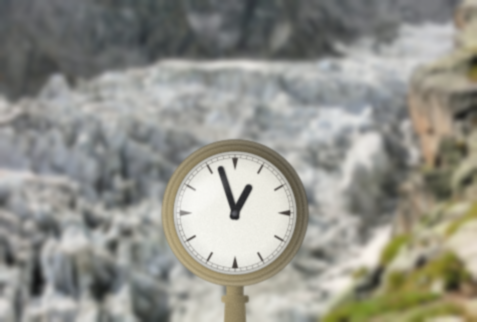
12:57
